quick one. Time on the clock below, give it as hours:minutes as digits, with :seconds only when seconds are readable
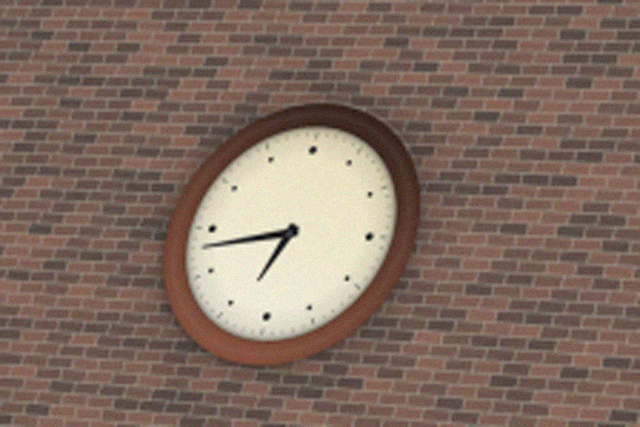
6:43
